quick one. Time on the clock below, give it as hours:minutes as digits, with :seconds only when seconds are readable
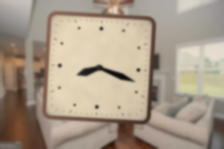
8:18
